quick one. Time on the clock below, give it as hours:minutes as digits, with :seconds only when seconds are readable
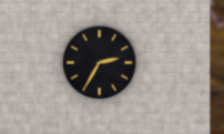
2:35
